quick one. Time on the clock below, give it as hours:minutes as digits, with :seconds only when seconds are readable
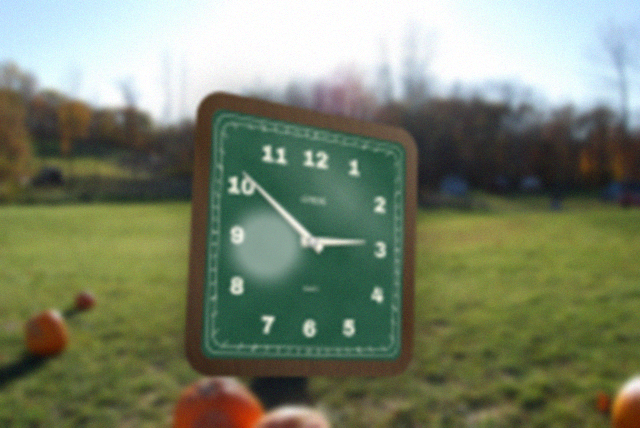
2:51
